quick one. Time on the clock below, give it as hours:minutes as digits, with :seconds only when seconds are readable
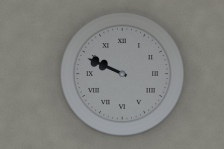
9:49
